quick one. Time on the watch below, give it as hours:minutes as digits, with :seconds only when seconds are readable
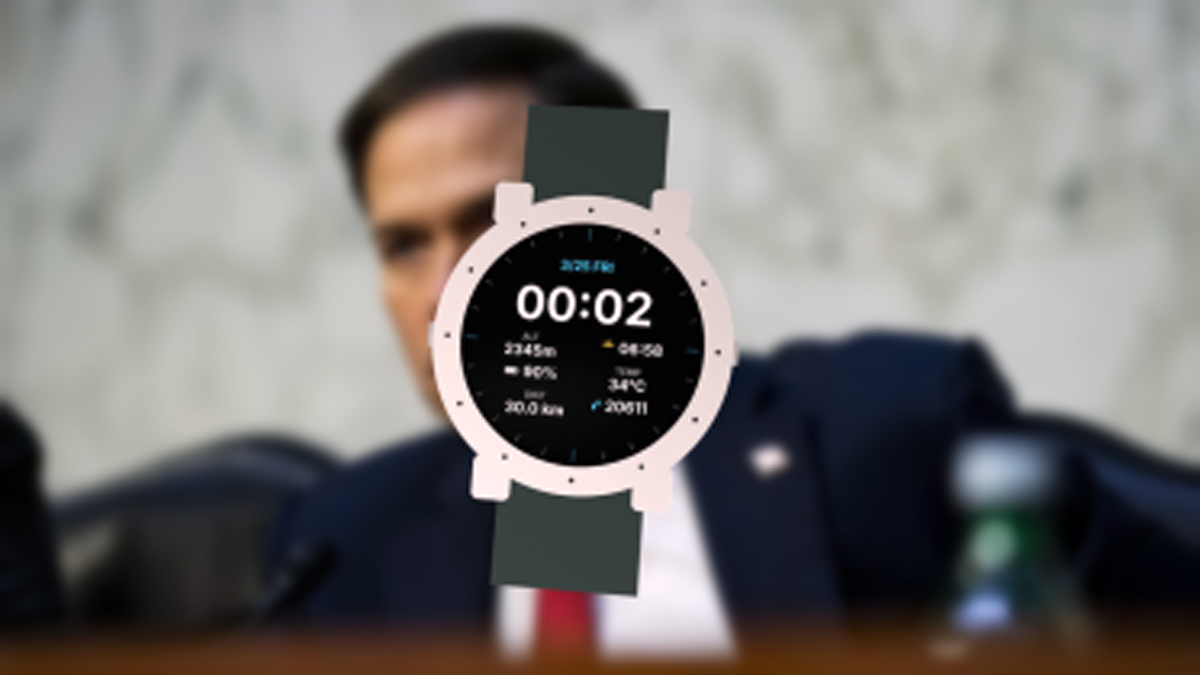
0:02
